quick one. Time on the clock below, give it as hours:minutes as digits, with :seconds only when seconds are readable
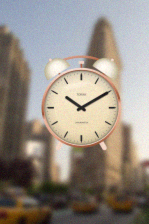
10:10
